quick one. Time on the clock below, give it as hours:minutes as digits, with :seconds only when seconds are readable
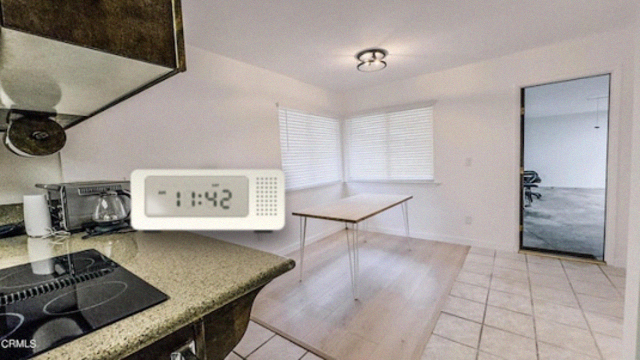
11:42
